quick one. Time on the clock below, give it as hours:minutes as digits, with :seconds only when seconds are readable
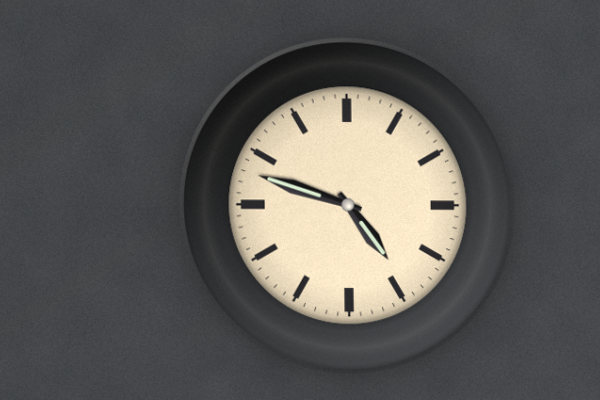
4:48
